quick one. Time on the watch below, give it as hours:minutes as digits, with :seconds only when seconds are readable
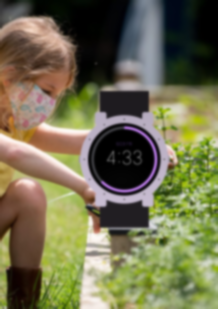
4:33
